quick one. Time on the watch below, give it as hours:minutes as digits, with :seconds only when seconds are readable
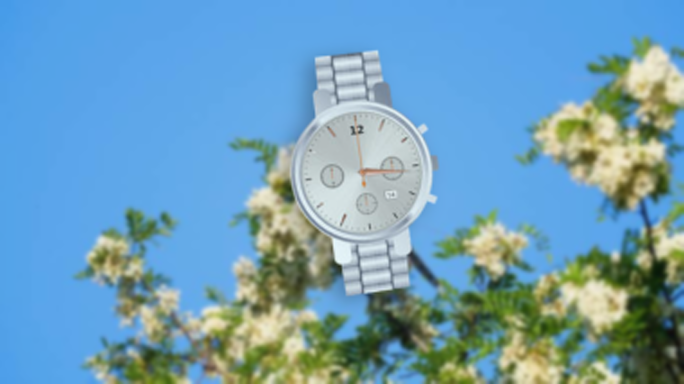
3:16
